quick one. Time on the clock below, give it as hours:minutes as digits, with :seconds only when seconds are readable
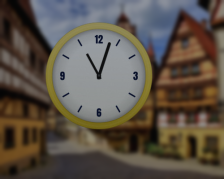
11:03
